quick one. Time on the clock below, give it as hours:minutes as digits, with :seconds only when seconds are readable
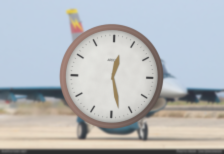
12:28
